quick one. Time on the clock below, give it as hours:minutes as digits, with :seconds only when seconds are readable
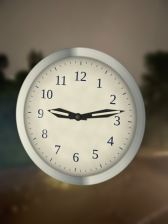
9:13
